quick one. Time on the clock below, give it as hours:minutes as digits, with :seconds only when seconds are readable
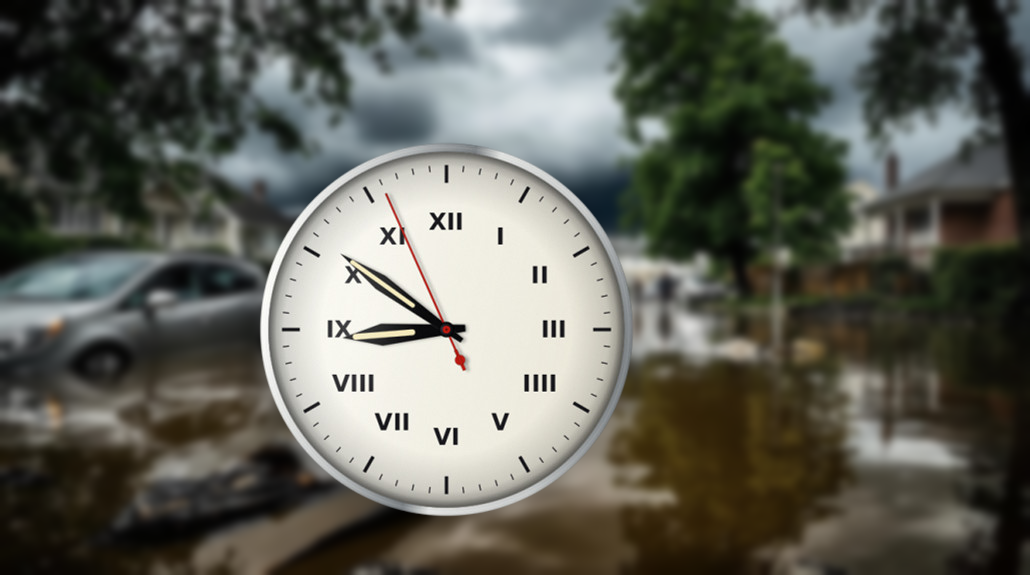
8:50:56
